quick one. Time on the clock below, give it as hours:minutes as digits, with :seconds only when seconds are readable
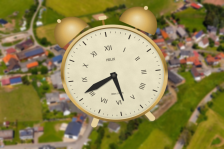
5:41
